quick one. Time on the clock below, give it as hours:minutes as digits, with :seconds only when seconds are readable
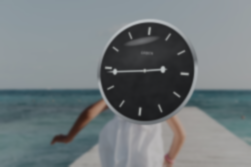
2:44
